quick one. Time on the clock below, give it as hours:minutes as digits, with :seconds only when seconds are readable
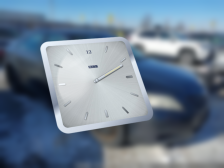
2:11
